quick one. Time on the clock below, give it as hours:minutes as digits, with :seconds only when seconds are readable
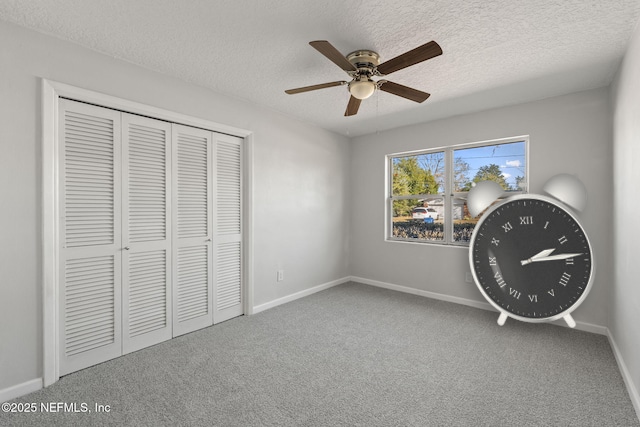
2:14
